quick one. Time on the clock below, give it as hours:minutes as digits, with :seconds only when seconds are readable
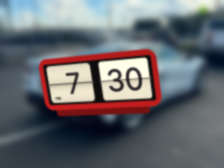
7:30
